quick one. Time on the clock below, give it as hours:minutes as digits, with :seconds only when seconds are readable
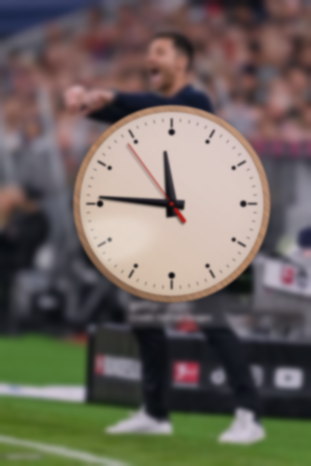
11:45:54
